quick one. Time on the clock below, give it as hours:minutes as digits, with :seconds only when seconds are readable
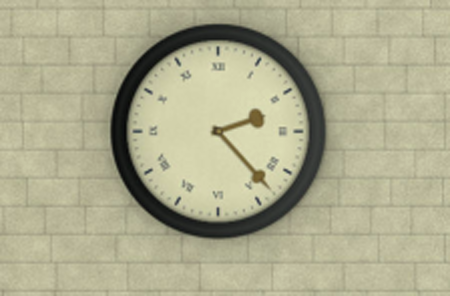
2:23
